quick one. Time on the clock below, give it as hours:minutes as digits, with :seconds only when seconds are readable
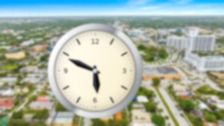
5:49
